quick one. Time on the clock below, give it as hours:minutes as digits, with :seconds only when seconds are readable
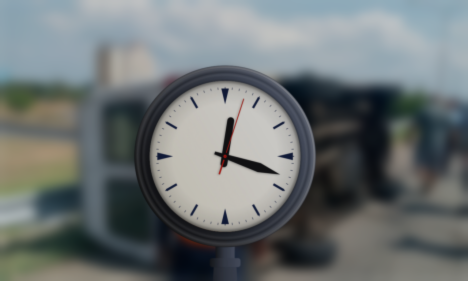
12:18:03
